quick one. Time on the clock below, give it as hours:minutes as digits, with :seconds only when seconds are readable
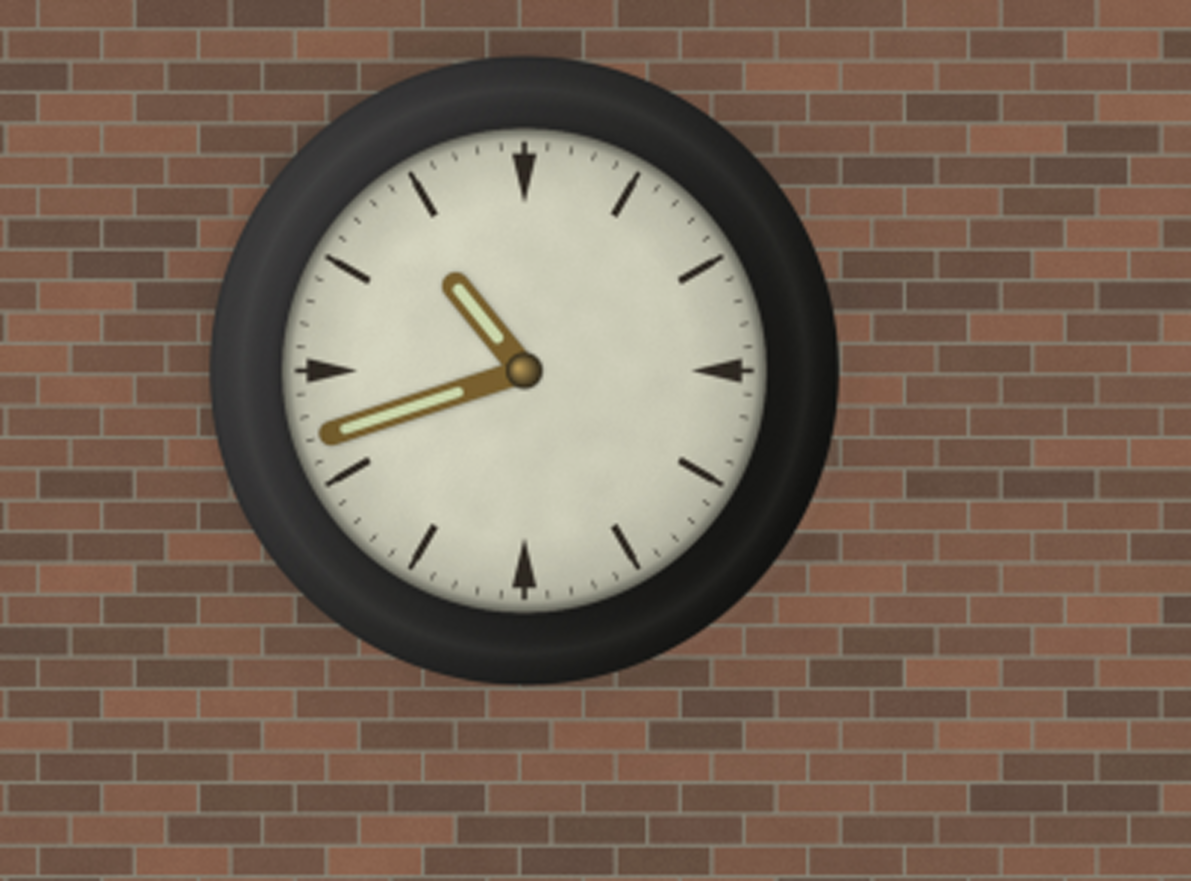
10:42
